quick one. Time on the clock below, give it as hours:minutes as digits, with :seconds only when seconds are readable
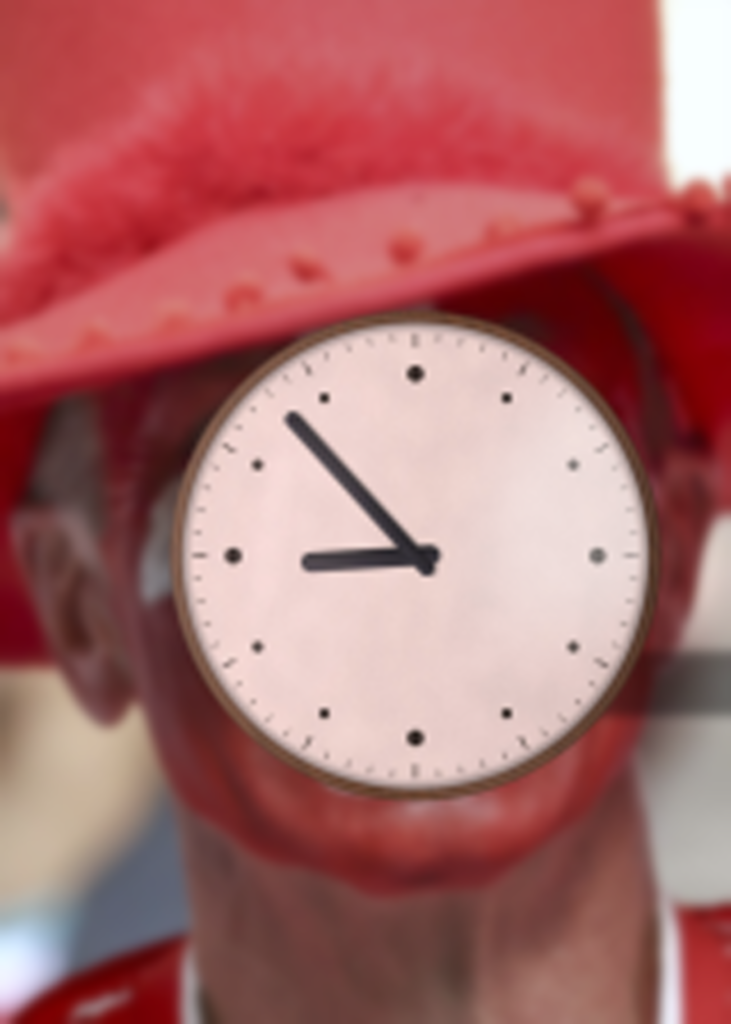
8:53
